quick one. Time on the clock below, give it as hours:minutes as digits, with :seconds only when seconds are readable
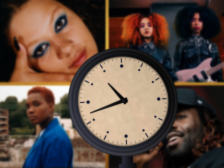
10:42
